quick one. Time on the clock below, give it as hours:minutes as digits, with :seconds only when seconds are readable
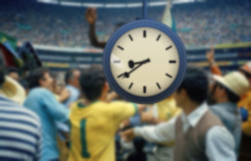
8:39
